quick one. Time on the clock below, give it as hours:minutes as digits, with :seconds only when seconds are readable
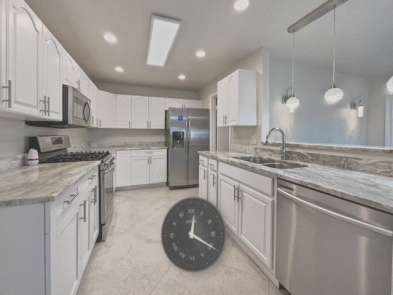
12:20
